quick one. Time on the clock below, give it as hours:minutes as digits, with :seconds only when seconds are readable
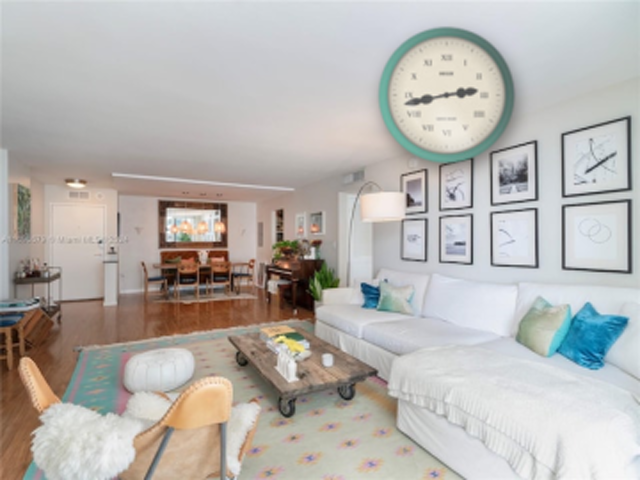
2:43
